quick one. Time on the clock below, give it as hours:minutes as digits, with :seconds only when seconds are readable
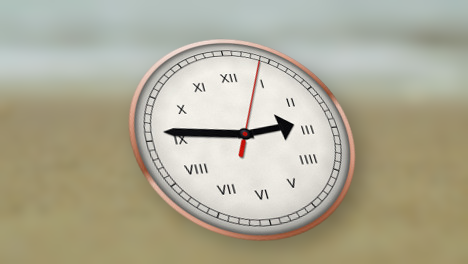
2:46:04
